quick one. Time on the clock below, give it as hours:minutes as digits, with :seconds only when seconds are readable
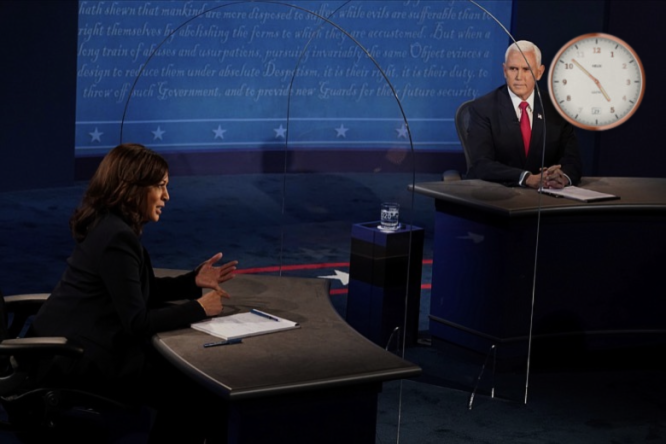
4:52
